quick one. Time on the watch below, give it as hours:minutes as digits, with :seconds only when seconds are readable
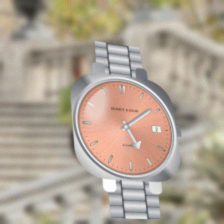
5:09
